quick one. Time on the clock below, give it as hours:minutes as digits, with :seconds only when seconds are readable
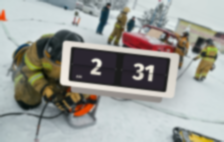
2:31
